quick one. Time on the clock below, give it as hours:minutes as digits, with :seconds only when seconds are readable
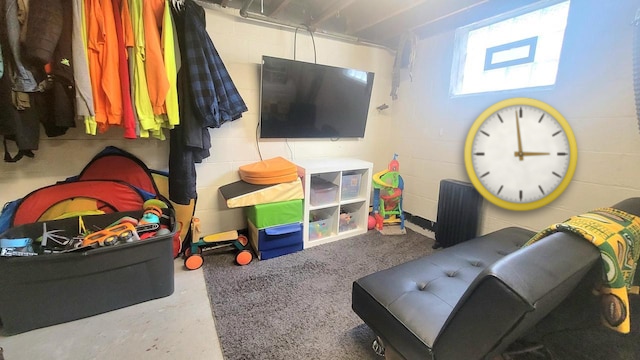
2:59
